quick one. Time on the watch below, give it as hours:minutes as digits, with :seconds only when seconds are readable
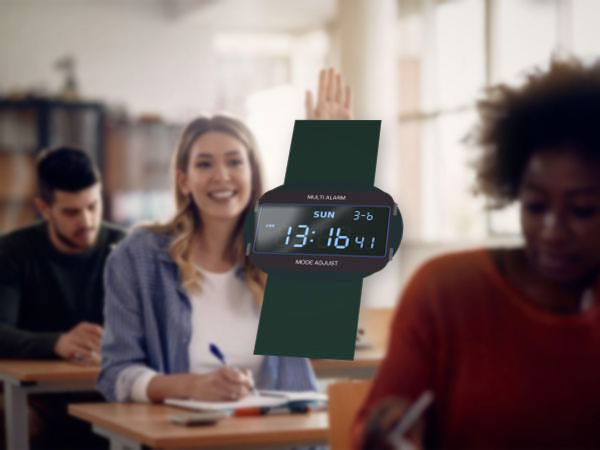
13:16:41
